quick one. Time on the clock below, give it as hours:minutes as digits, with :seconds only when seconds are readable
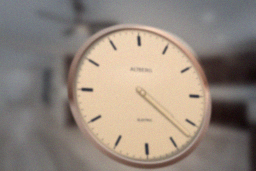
4:22
